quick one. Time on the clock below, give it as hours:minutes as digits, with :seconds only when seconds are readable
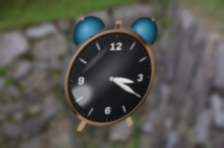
3:20
